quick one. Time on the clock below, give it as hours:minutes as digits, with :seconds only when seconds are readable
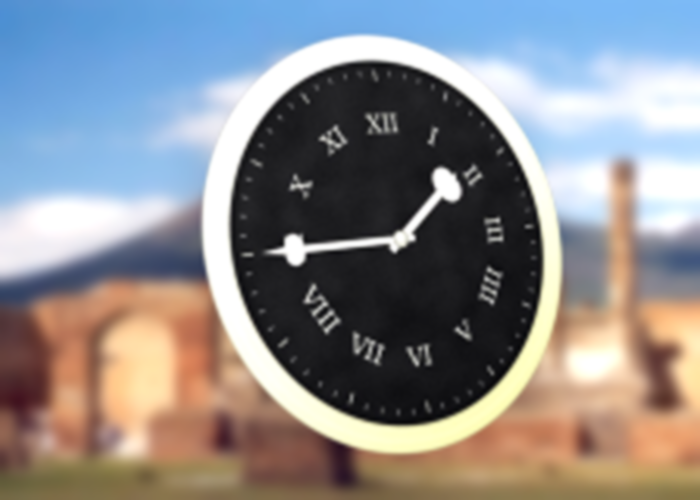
1:45
